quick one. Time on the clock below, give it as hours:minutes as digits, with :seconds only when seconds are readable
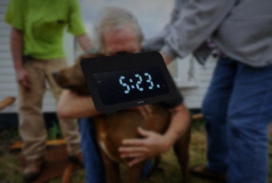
5:23
